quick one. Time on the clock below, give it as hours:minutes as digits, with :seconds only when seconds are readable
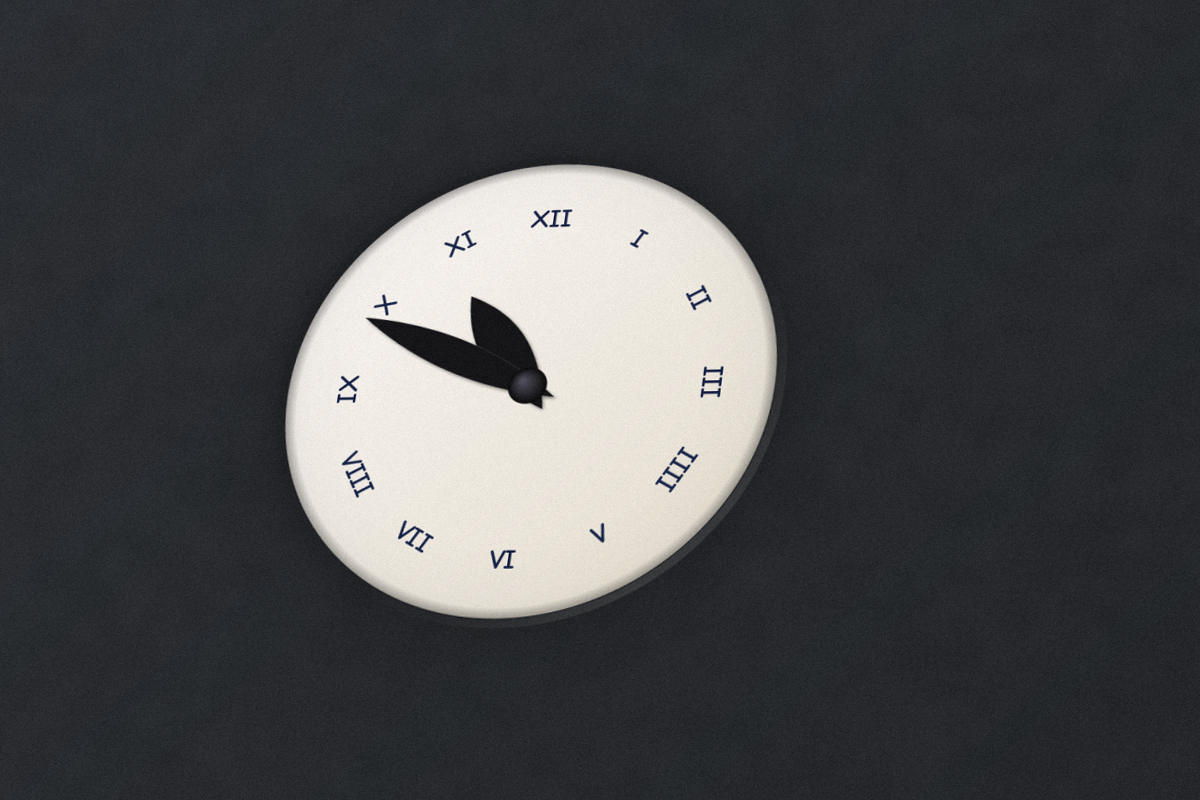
10:49
